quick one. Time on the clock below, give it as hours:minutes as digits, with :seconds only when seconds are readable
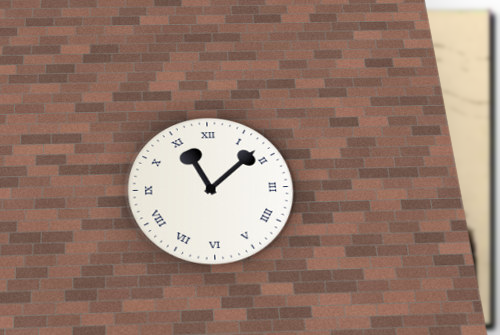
11:08
